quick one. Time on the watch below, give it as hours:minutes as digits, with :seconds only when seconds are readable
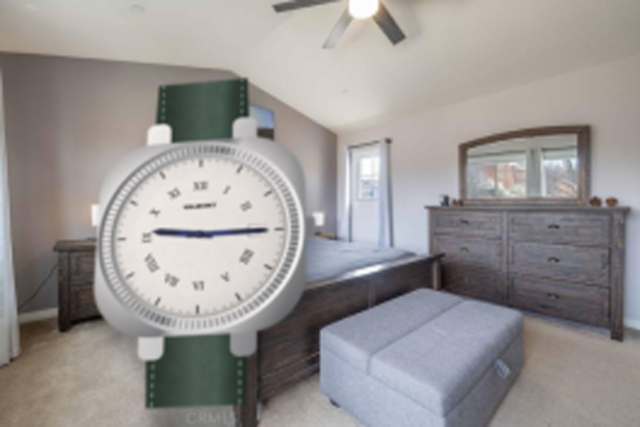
9:15
